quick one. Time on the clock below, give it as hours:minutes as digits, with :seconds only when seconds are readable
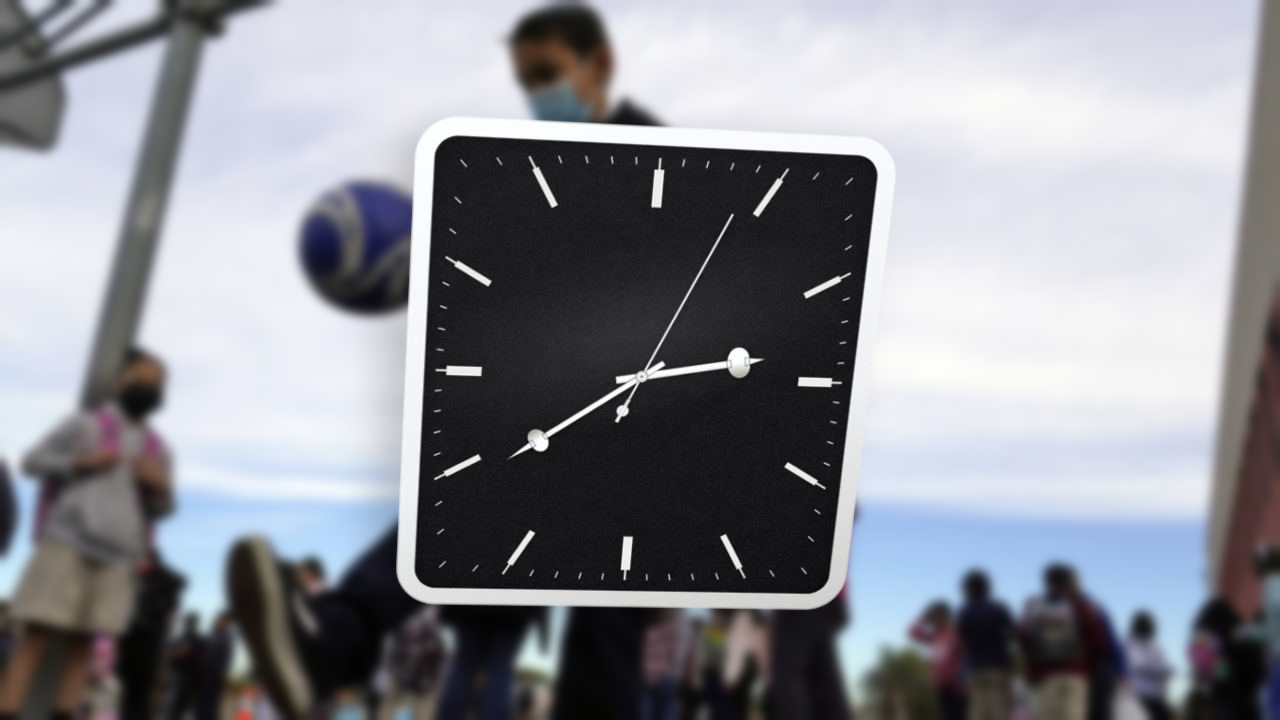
2:39:04
